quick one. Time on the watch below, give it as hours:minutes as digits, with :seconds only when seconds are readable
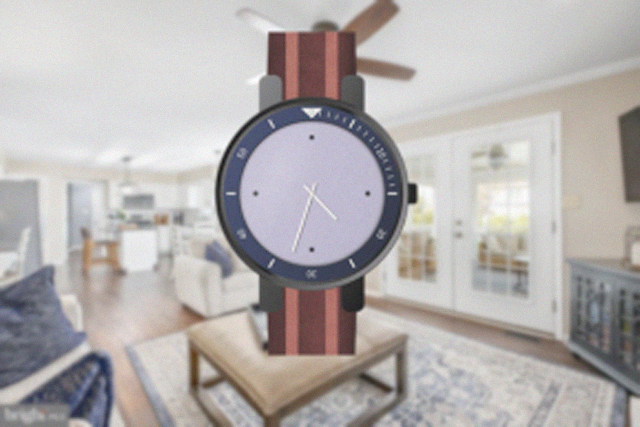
4:33
